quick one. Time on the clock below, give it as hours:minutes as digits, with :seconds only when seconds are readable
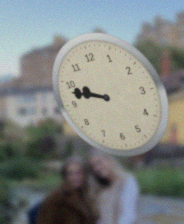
9:48
